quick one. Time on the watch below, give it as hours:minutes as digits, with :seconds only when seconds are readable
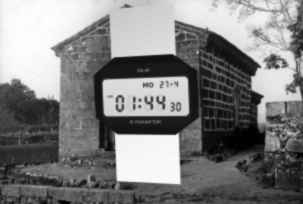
1:44
